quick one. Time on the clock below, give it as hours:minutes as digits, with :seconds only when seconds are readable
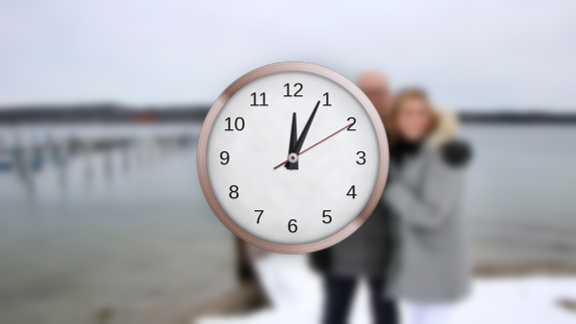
12:04:10
